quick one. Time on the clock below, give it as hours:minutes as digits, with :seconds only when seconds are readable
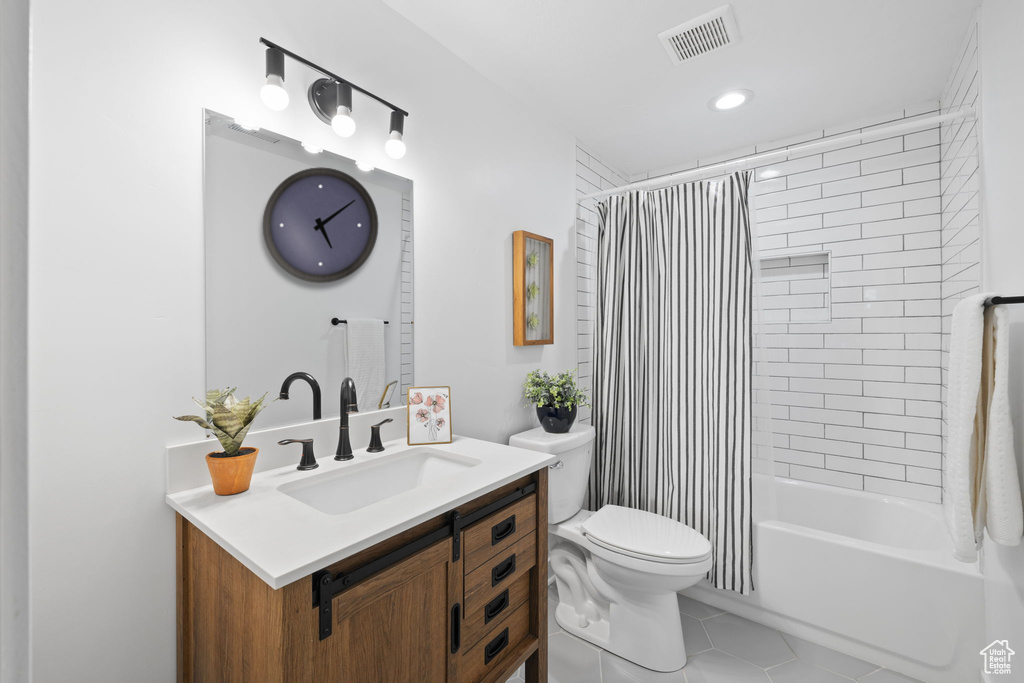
5:09
